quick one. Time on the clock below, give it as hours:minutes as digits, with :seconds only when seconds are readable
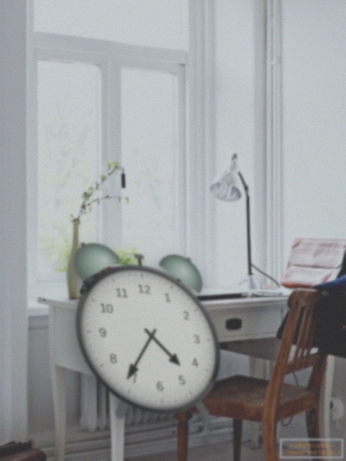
4:36
